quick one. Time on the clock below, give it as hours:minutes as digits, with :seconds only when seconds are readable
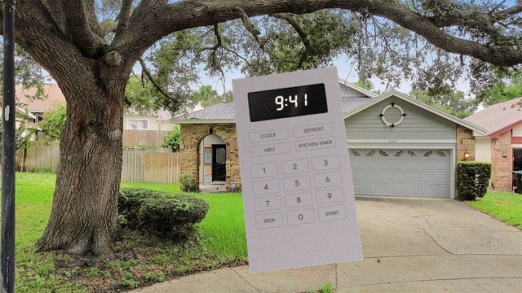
9:41
